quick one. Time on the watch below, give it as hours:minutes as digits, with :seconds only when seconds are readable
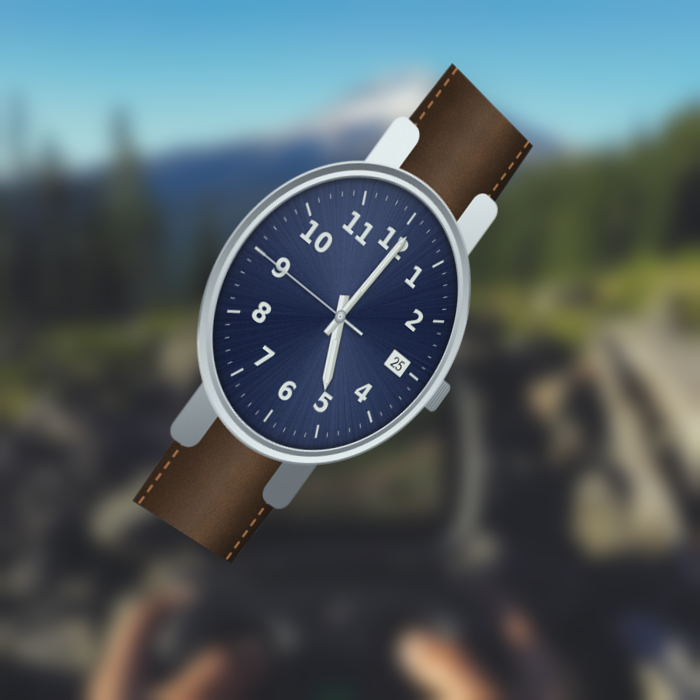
5:00:45
